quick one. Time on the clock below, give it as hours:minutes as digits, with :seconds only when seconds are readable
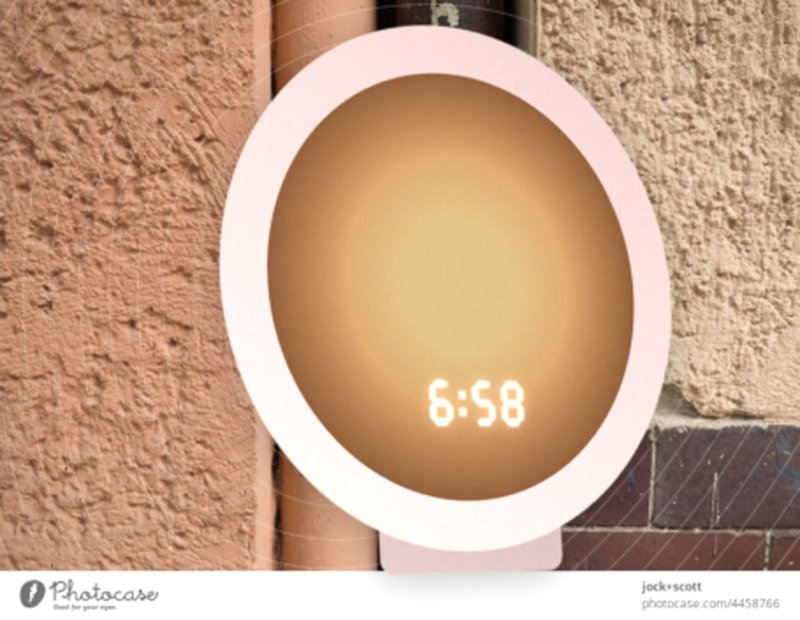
6:58
